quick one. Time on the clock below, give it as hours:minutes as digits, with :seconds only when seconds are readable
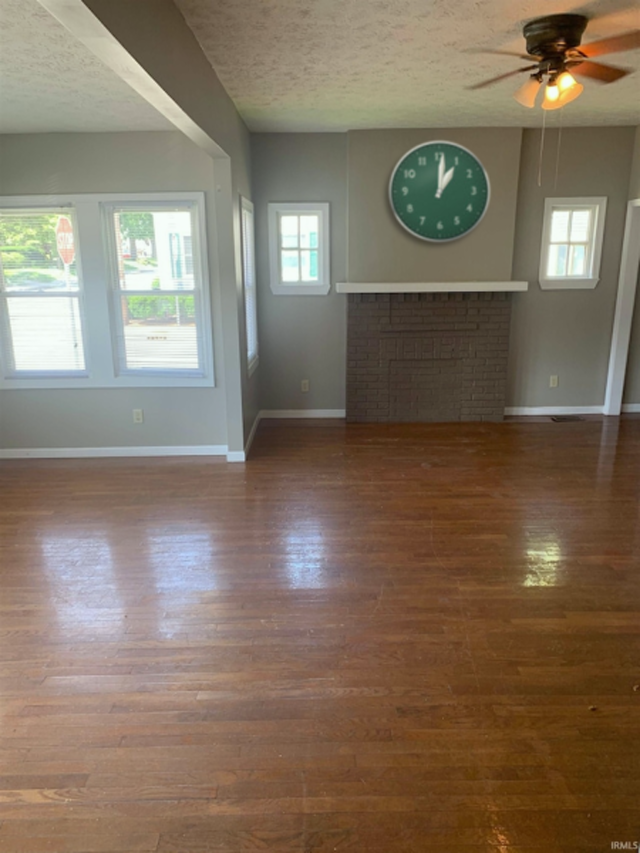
1:01
